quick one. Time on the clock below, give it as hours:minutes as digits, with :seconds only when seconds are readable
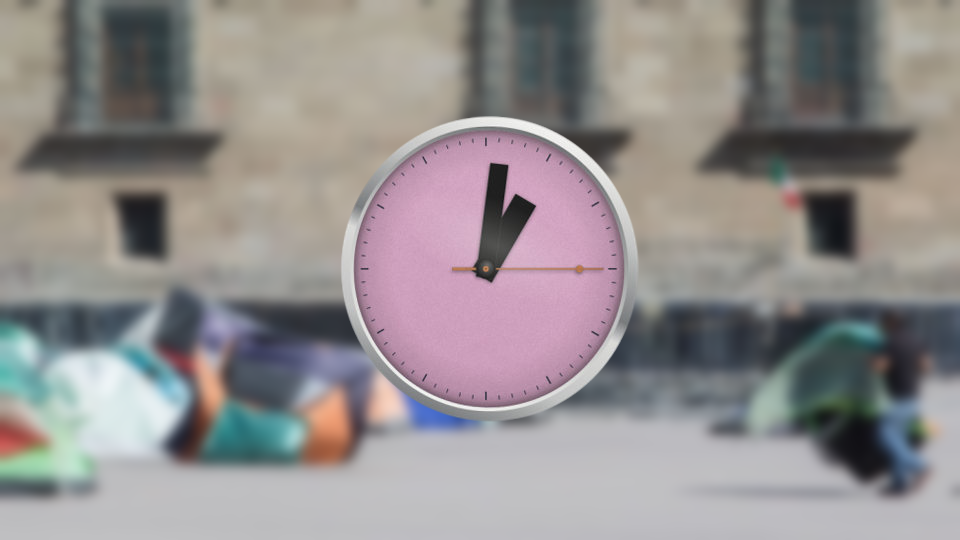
1:01:15
